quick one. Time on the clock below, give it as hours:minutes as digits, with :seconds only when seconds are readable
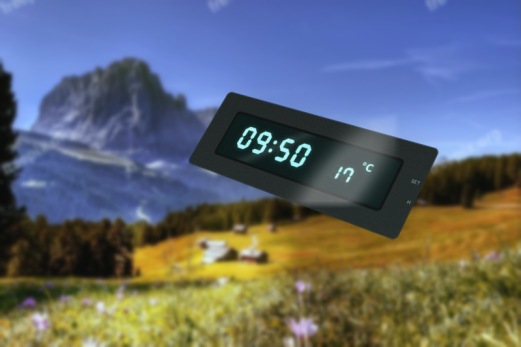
9:50
